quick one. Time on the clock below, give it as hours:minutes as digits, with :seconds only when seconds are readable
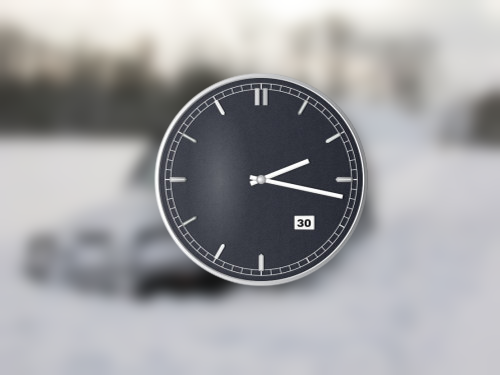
2:17
